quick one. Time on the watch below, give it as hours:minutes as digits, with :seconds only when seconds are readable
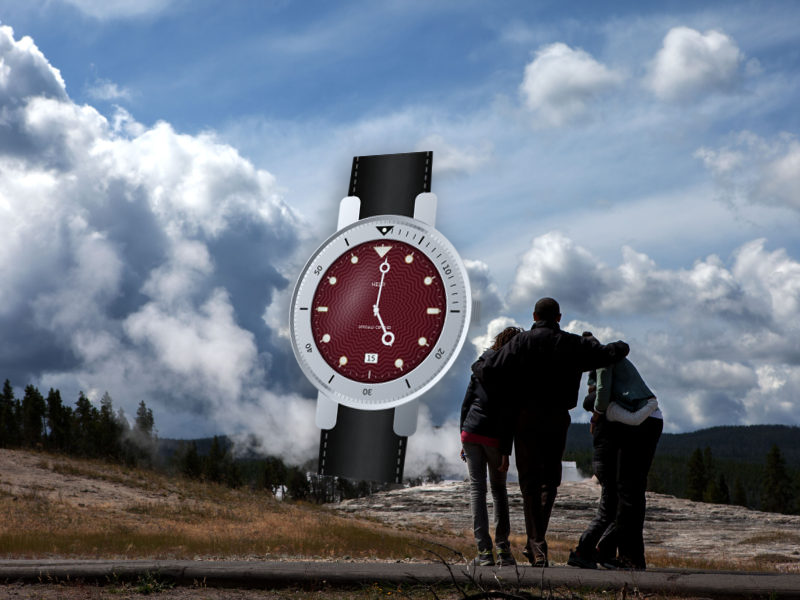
5:01
